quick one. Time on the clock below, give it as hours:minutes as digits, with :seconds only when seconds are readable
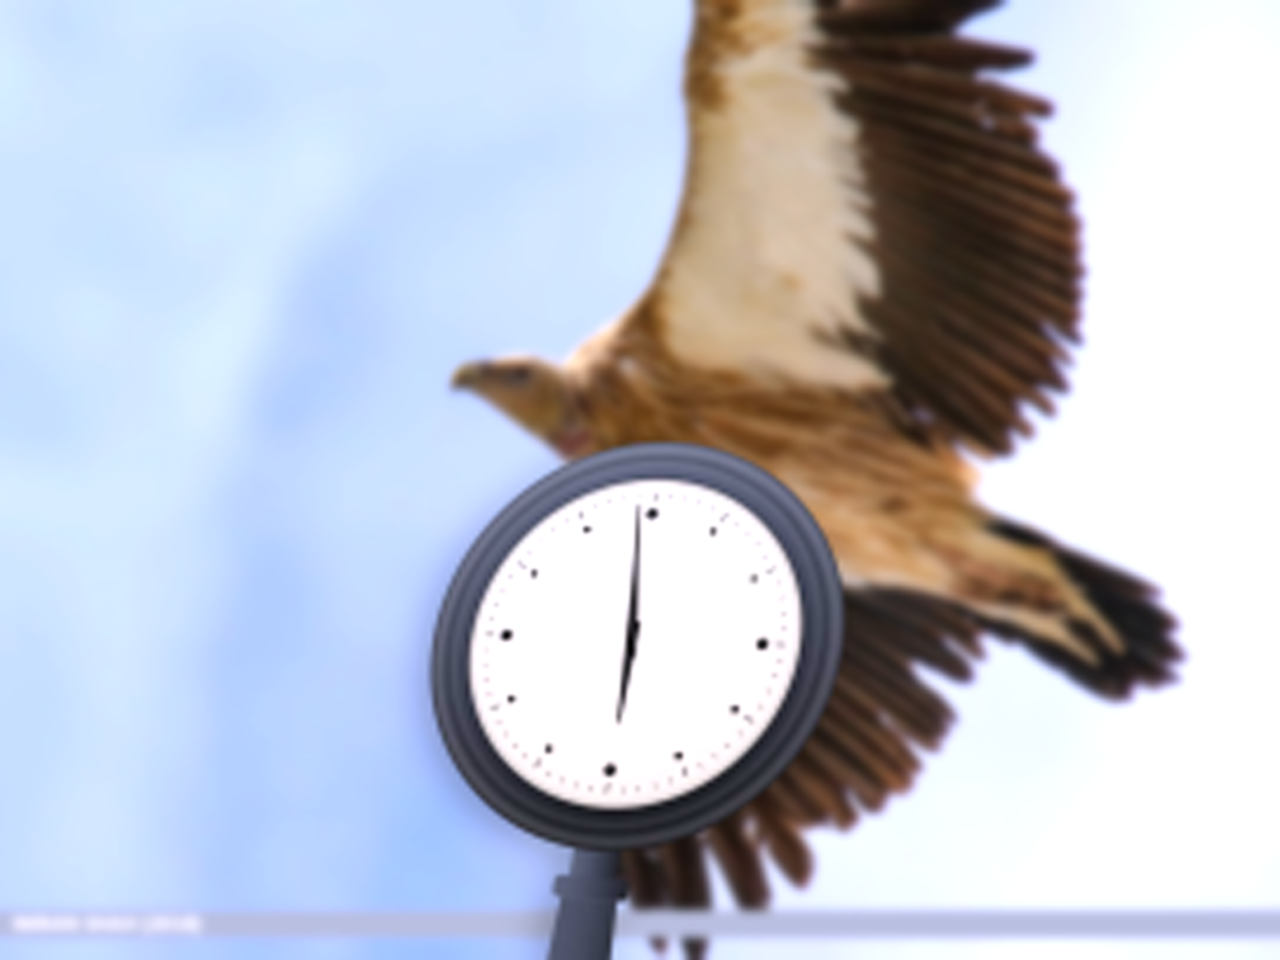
5:59
